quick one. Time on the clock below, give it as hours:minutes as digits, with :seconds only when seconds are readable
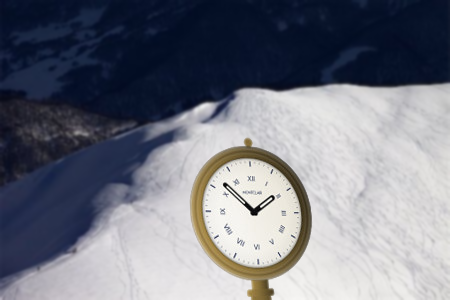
1:52
